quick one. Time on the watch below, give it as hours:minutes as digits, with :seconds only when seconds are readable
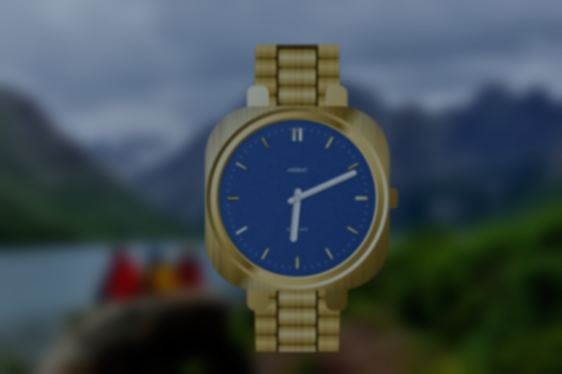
6:11
